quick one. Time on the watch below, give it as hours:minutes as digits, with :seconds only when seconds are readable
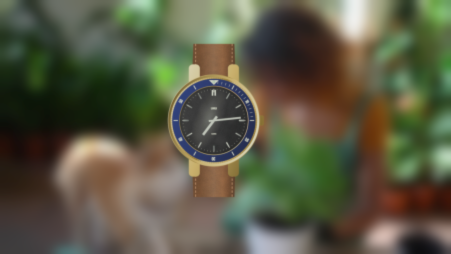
7:14
